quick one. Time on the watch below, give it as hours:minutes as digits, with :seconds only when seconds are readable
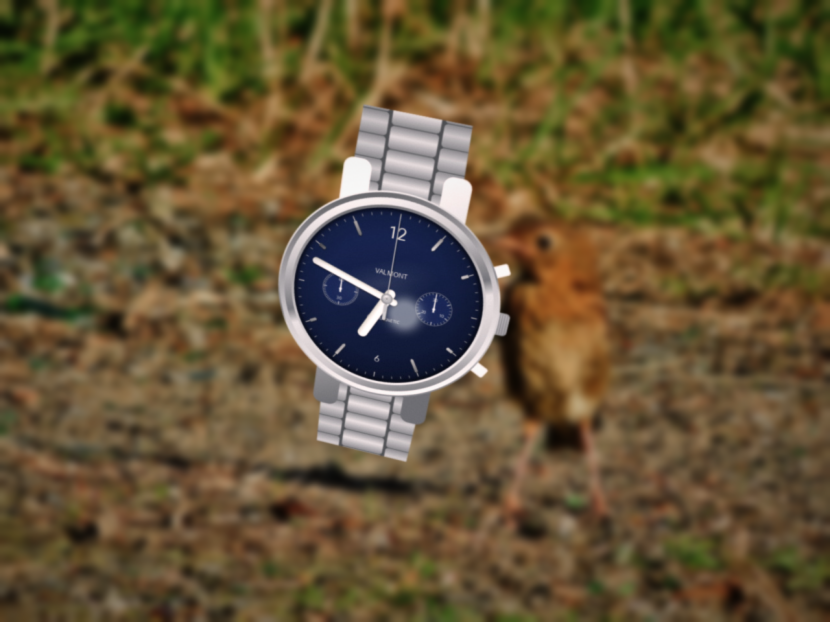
6:48
